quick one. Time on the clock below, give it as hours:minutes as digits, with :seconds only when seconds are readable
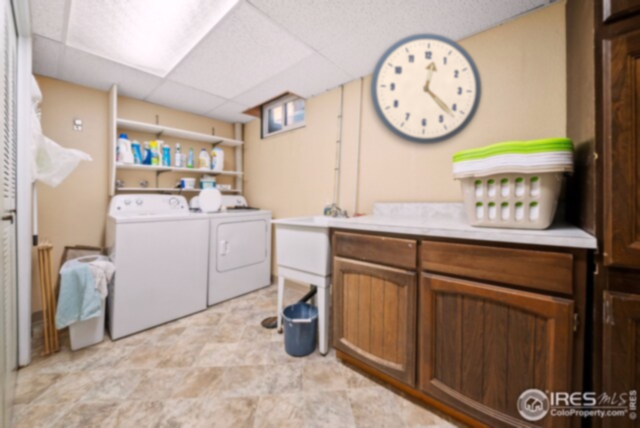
12:22
